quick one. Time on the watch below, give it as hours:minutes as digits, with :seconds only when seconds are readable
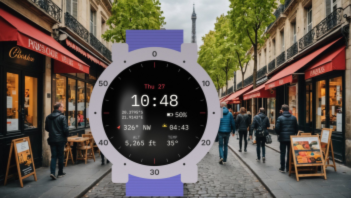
10:48
